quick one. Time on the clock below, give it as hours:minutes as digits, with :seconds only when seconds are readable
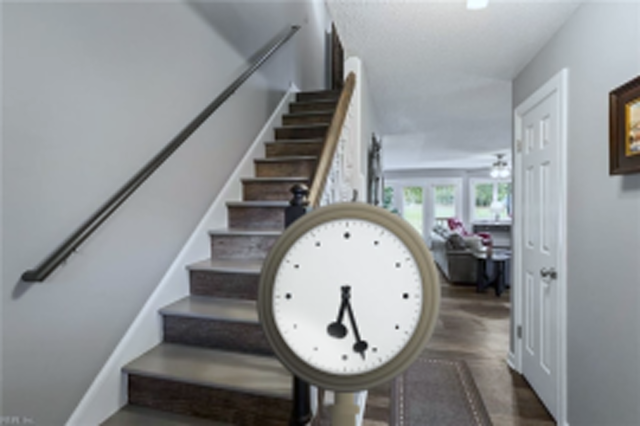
6:27
